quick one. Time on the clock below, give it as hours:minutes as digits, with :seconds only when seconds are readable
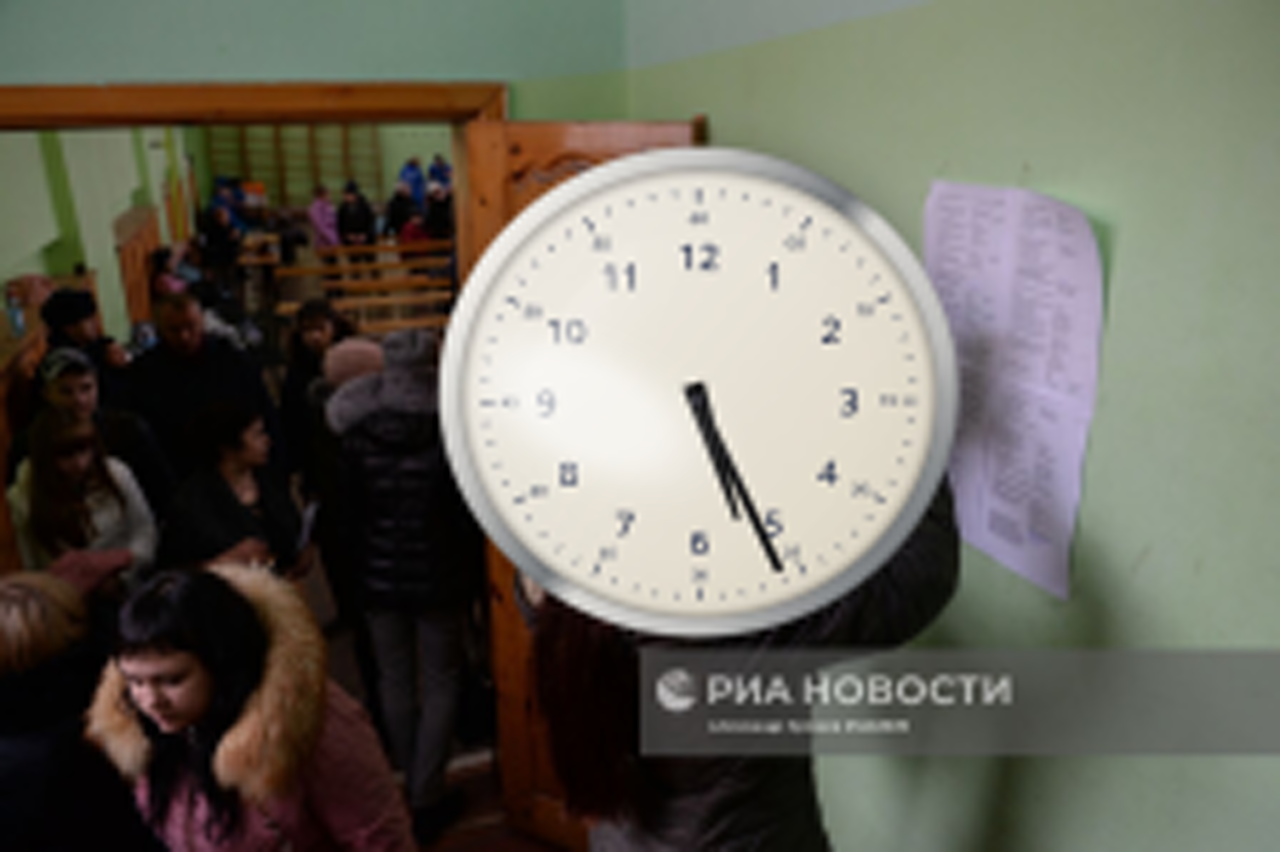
5:26
